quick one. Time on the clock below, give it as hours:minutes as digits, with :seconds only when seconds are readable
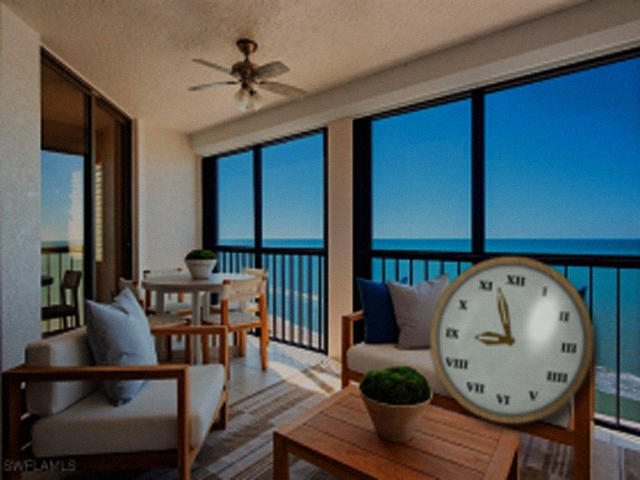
8:57
